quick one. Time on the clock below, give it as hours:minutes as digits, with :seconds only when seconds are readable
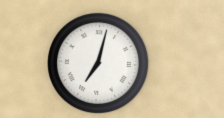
7:02
